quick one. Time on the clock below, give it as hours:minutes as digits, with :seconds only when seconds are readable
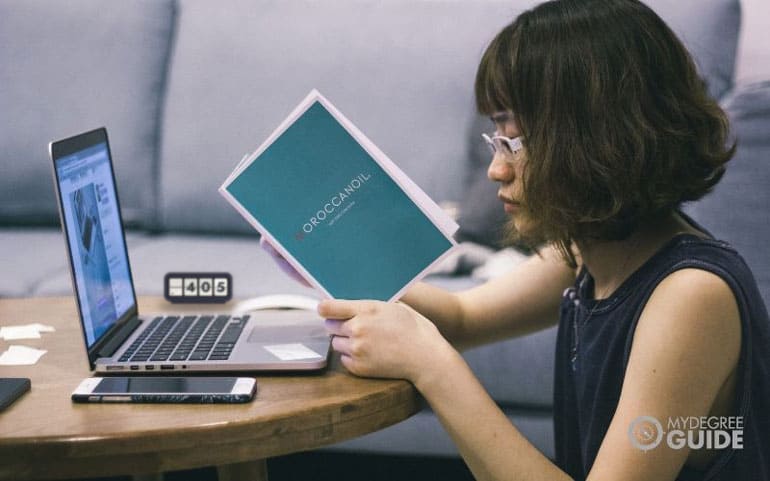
4:05
